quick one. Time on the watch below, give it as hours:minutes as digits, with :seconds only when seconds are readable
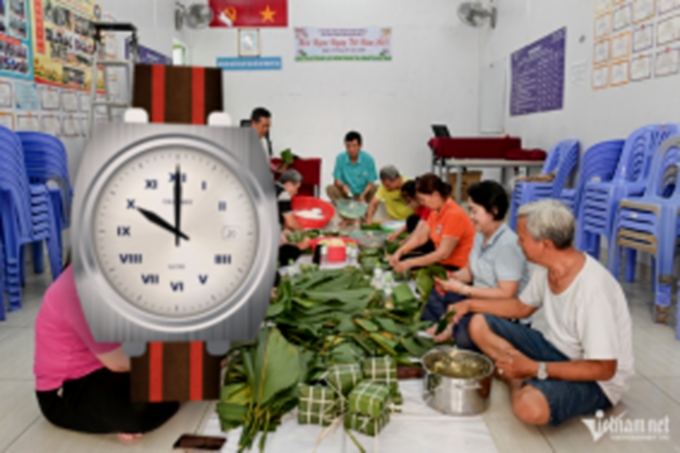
10:00
